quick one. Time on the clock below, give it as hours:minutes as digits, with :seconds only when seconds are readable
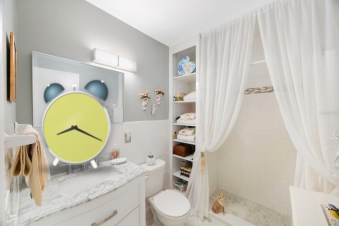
8:19
